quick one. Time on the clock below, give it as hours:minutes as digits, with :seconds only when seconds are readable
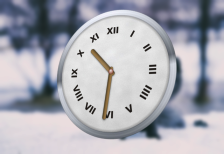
10:31
